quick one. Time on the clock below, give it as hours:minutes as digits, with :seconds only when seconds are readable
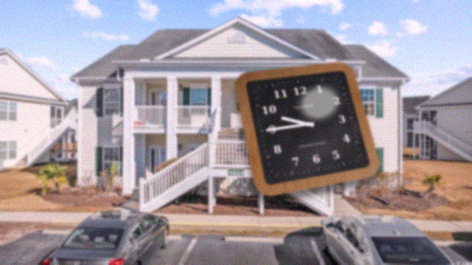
9:45
